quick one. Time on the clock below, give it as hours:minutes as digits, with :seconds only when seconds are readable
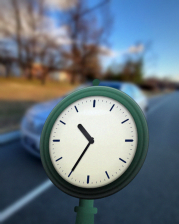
10:35
